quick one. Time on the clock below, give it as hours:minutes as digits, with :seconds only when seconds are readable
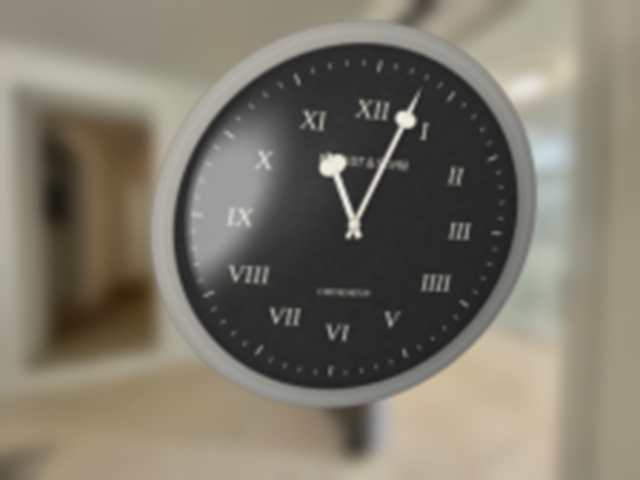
11:03
